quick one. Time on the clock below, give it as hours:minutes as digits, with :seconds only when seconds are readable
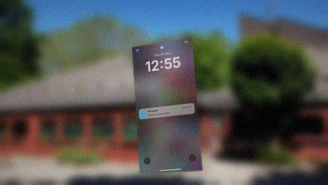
12:55
